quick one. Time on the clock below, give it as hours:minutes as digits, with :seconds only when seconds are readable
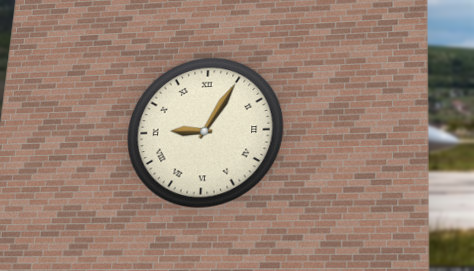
9:05
